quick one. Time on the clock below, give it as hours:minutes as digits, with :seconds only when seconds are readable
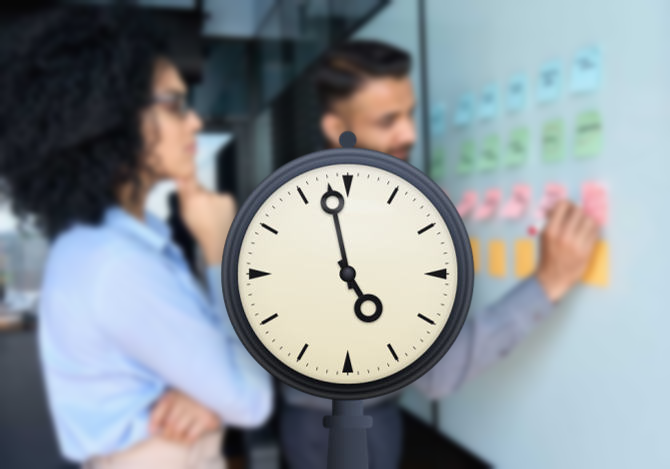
4:58
